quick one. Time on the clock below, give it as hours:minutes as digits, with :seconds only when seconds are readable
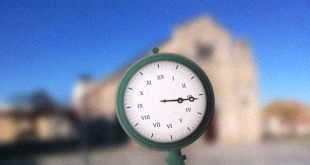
3:16
